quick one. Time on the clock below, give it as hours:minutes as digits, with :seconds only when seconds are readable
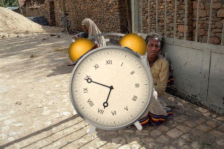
6:49
